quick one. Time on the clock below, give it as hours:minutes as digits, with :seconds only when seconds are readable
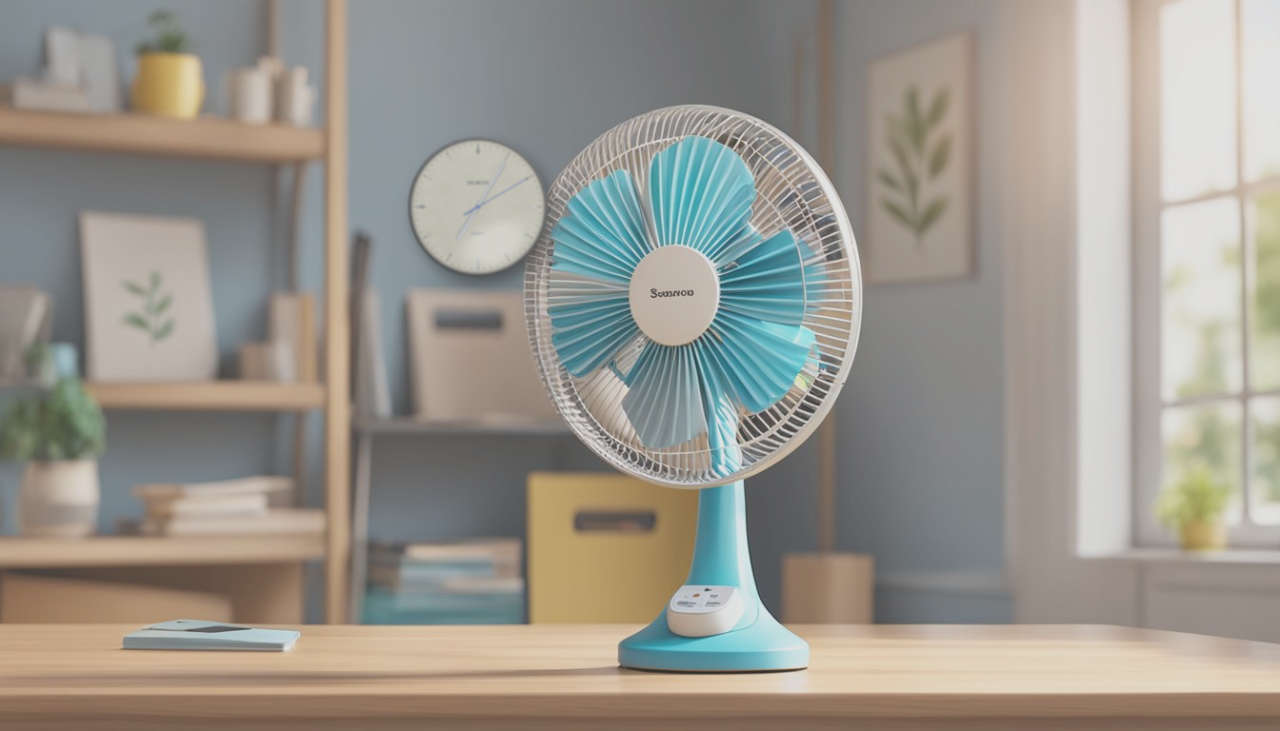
7:05:10
